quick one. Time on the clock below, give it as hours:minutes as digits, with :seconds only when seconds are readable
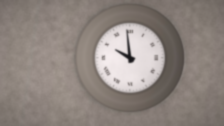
9:59
